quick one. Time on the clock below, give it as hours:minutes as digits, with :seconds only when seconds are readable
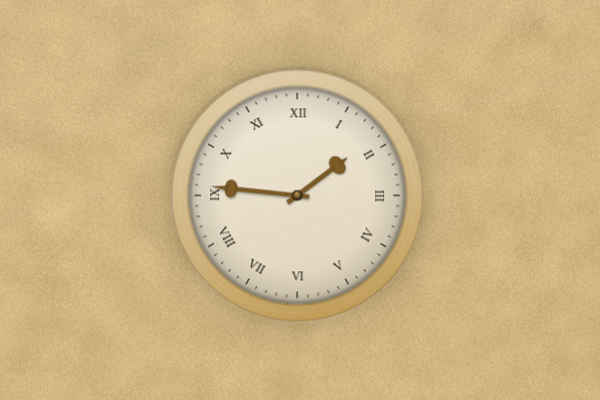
1:46
